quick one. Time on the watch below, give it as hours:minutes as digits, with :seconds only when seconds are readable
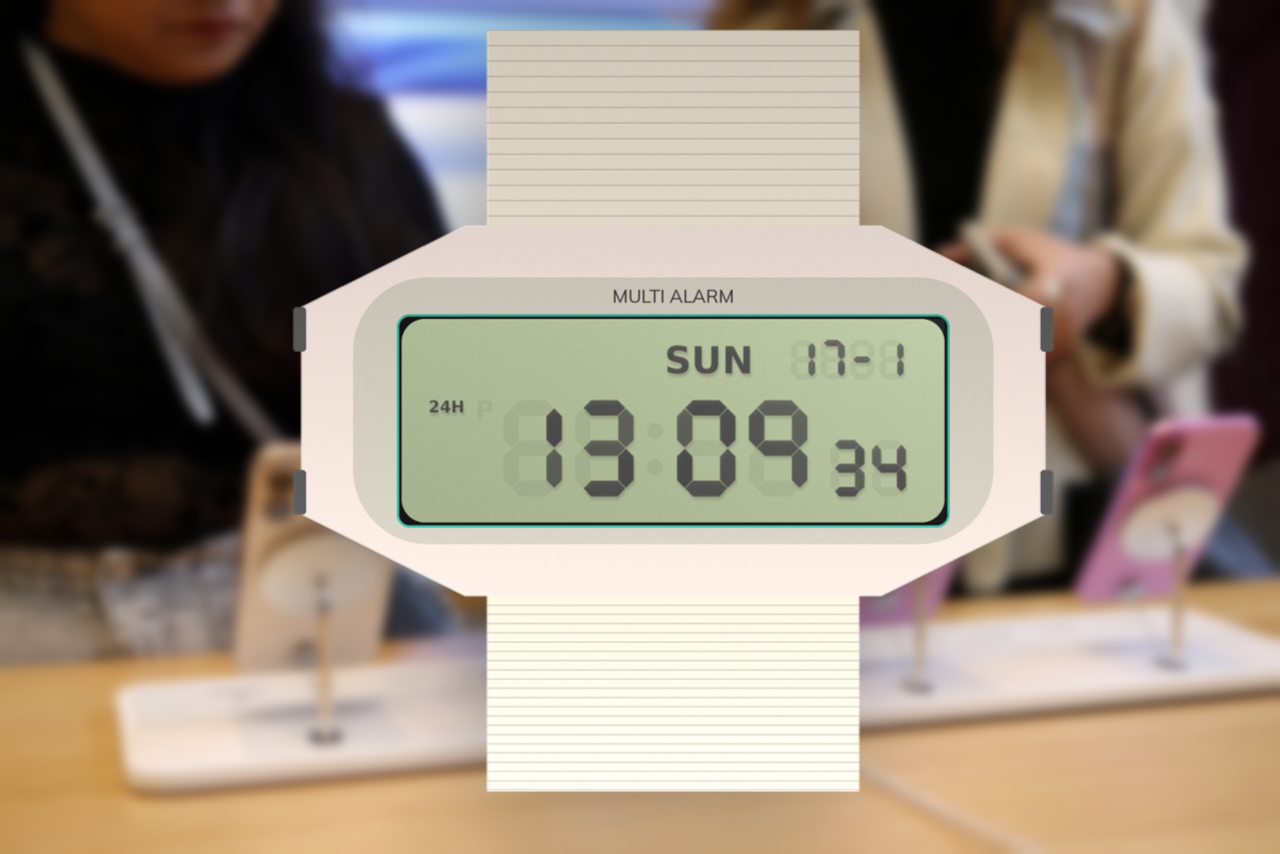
13:09:34
